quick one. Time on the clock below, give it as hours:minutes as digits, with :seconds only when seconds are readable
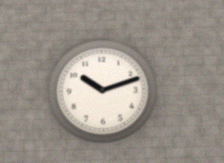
10:12
